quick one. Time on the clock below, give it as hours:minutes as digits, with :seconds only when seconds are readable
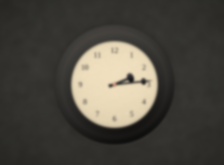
2:14
